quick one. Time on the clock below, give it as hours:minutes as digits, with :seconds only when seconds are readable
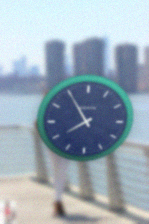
7:55
